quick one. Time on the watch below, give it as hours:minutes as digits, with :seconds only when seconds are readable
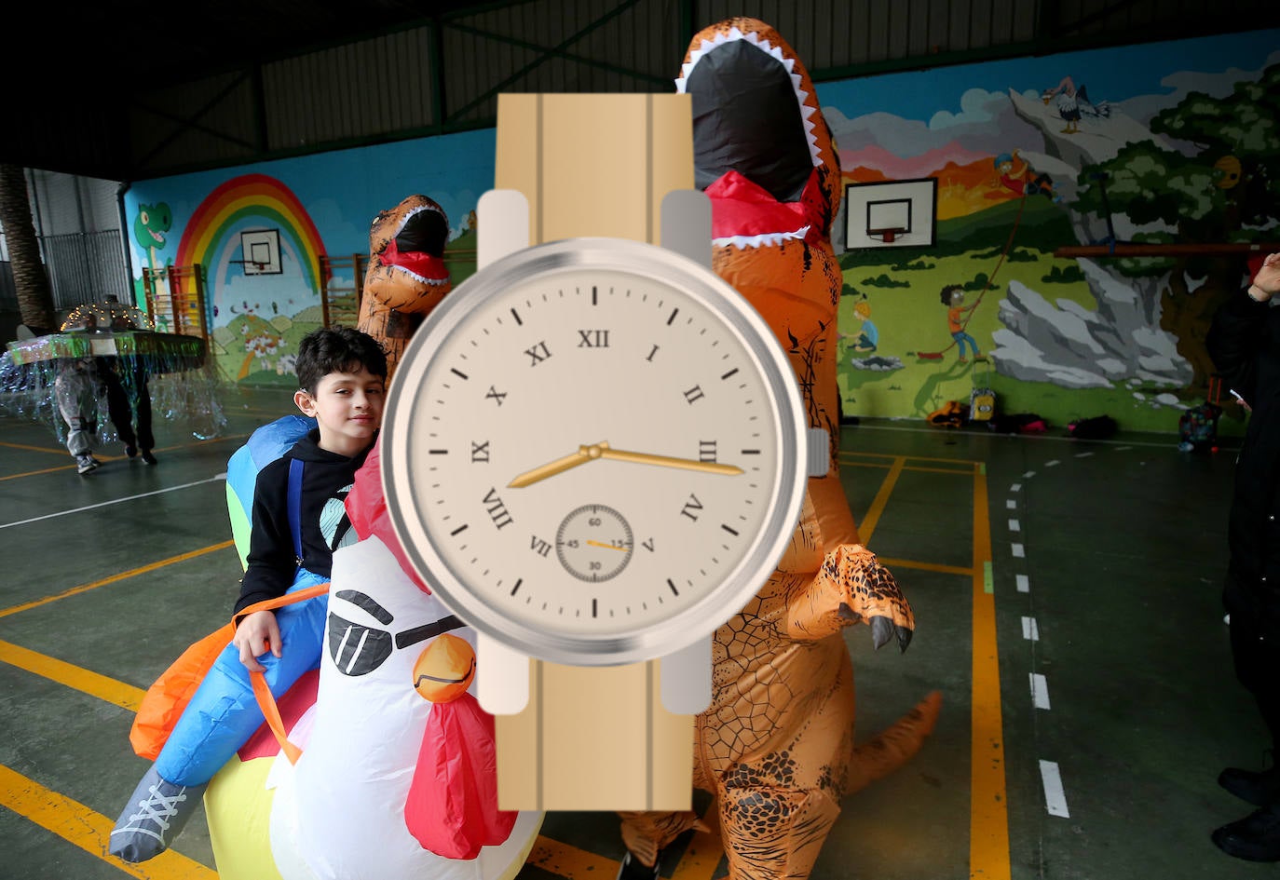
8:16:17
